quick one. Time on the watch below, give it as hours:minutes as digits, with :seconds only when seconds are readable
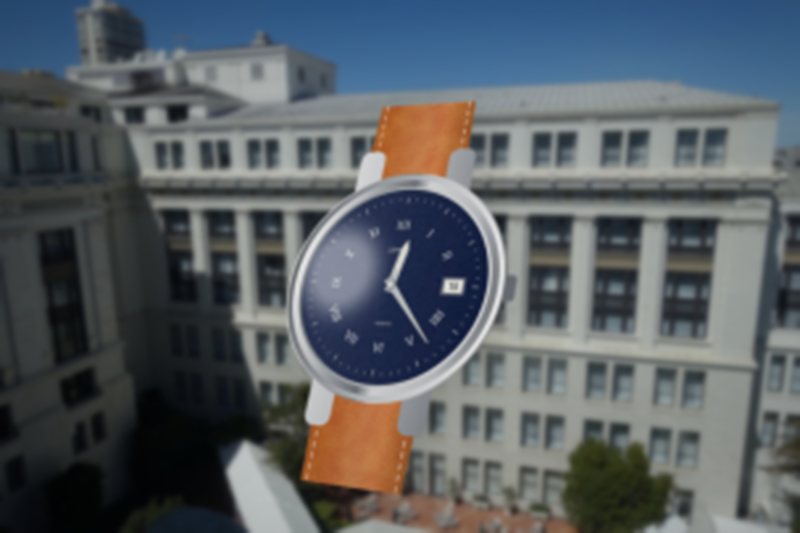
12:23
